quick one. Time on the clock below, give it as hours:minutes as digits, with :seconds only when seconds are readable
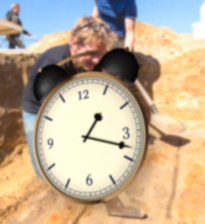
1:18
